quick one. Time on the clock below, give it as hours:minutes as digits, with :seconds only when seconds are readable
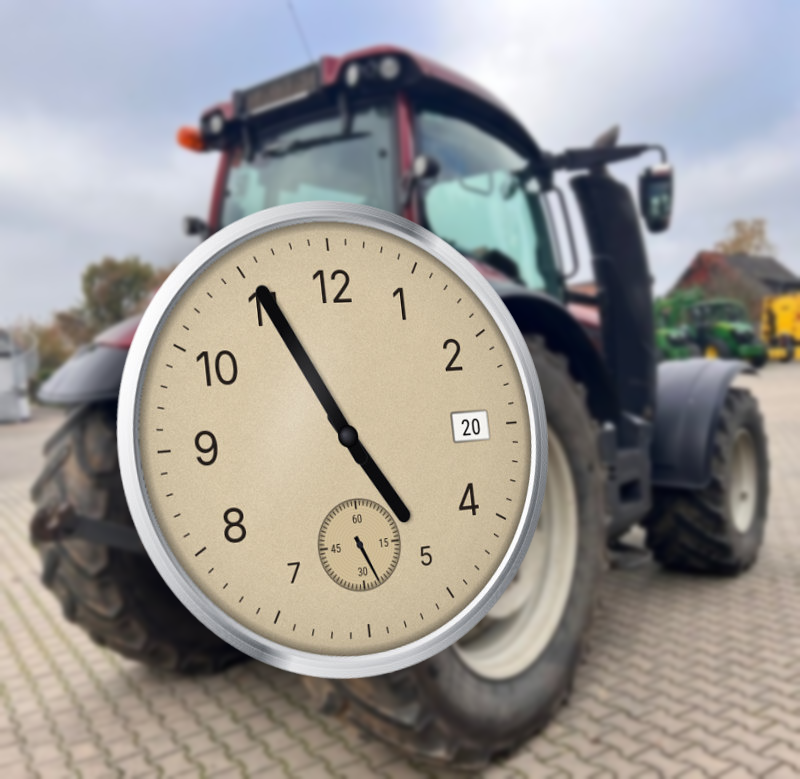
4:55:26
